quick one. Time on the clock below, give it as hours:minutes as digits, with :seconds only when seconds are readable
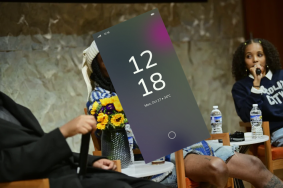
12:18
